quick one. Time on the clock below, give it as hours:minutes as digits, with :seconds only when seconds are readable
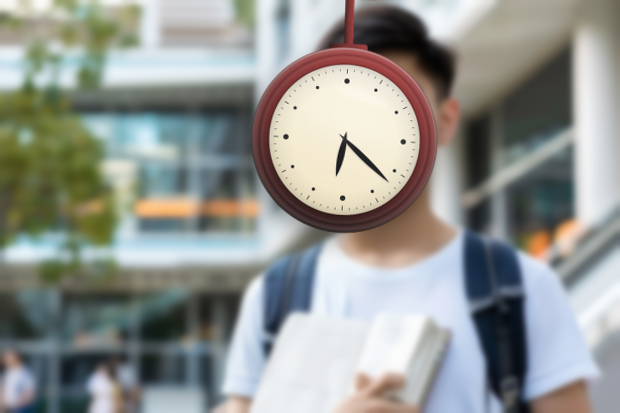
6:22
